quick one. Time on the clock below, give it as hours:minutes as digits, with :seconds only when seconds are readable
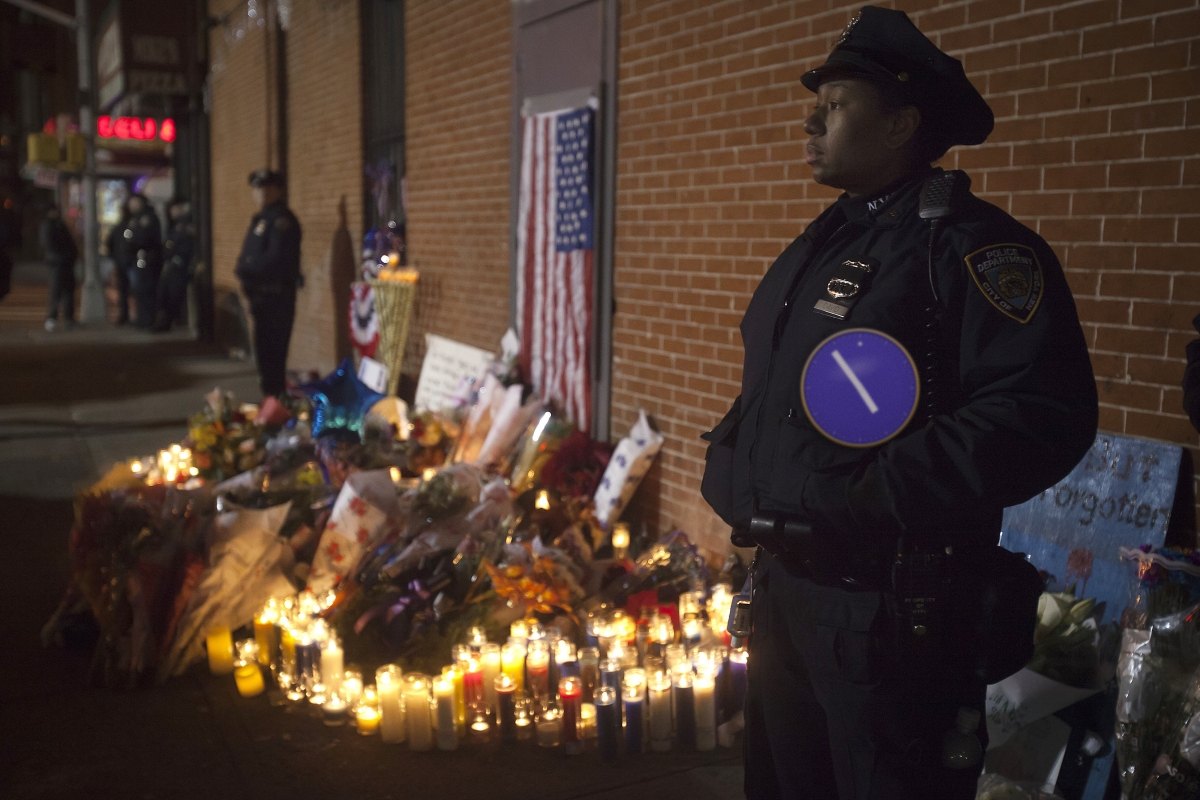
4:54
